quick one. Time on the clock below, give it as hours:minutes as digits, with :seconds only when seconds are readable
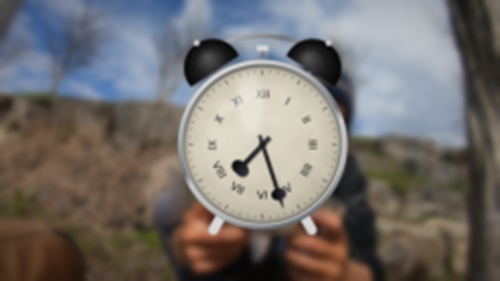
7:27
